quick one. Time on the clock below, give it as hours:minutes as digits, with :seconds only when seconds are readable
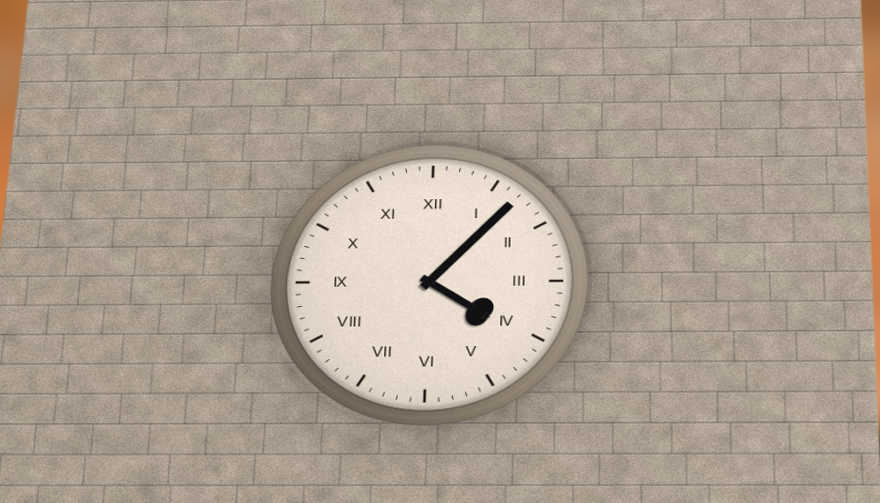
4:07
